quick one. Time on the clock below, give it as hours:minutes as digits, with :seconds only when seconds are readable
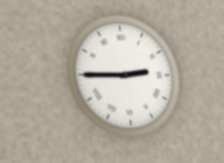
2:45
